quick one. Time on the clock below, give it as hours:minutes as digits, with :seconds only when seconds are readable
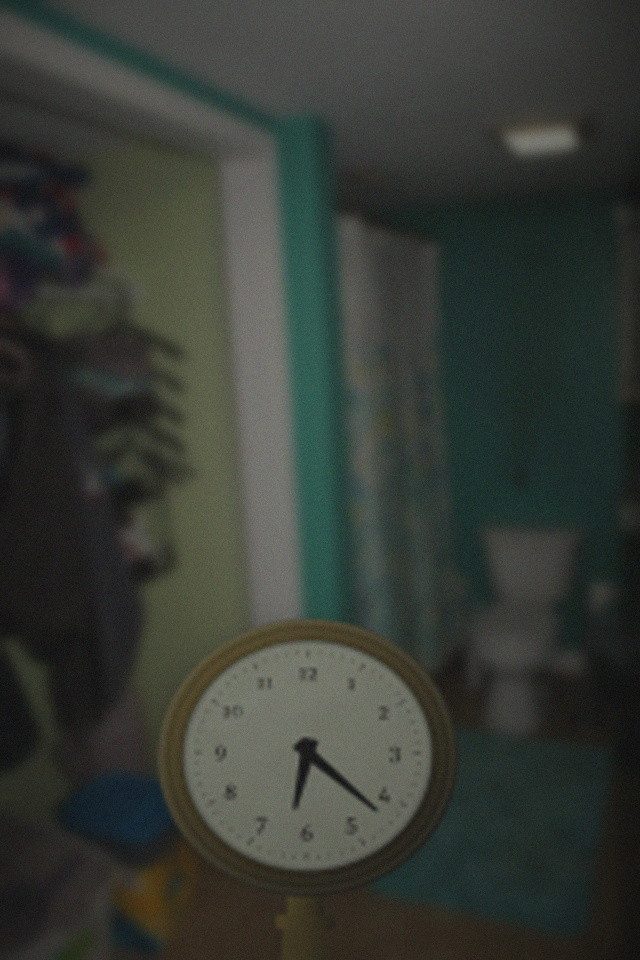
6:22
